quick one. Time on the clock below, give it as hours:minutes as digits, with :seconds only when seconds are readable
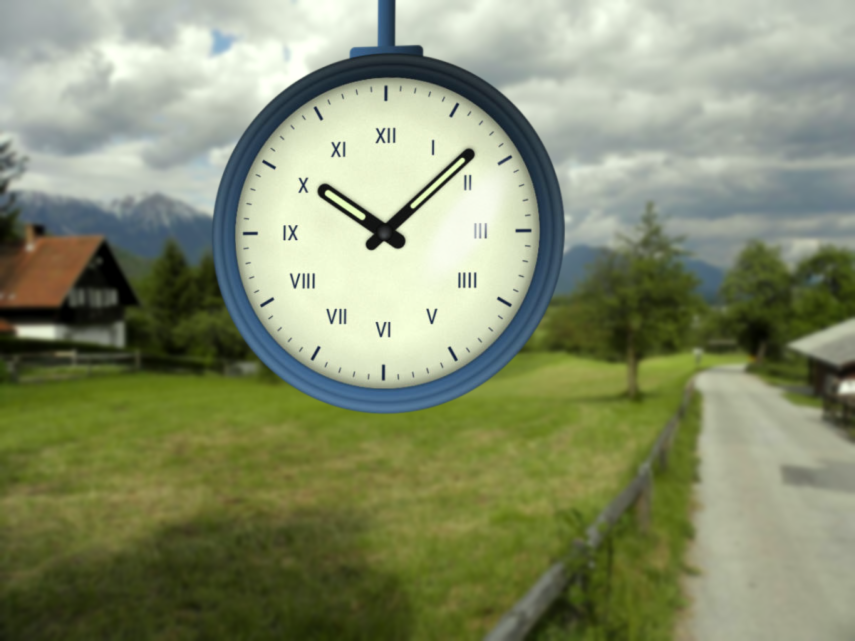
10:08
